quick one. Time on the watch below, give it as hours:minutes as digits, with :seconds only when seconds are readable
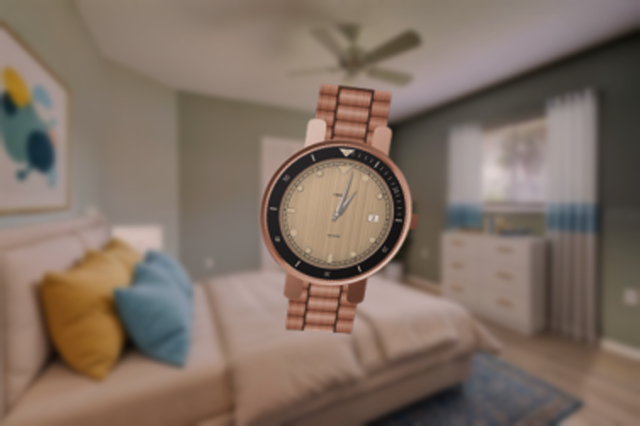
1:02
